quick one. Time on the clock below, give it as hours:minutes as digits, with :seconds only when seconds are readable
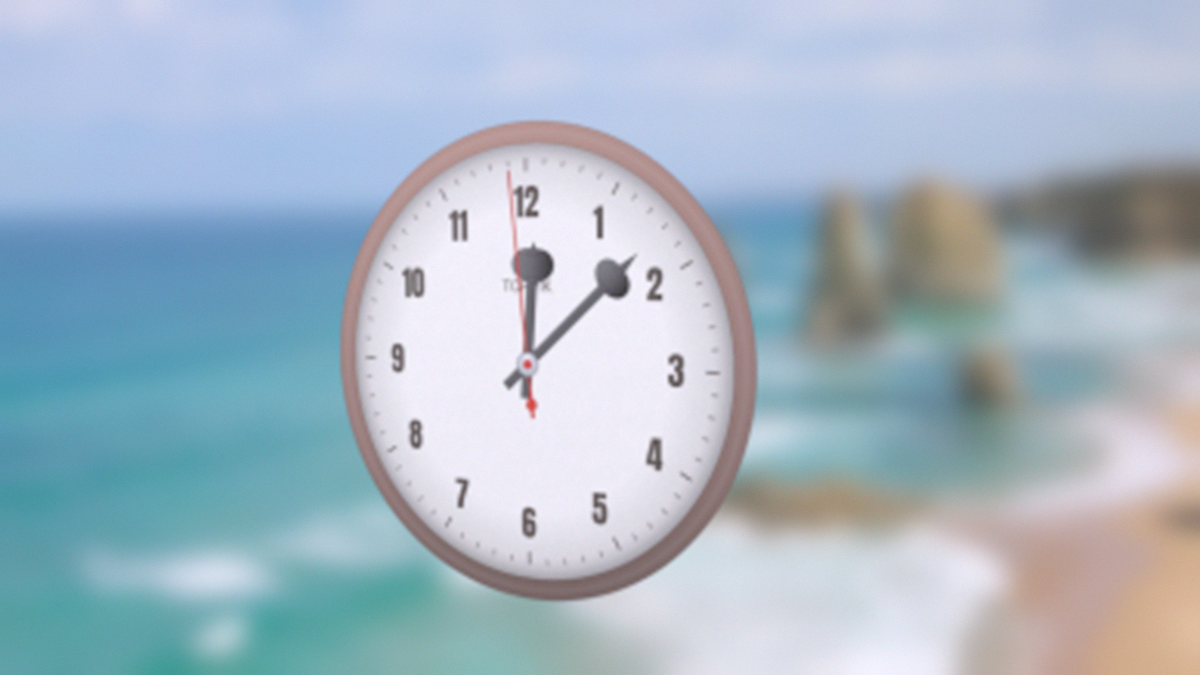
12:07:59
